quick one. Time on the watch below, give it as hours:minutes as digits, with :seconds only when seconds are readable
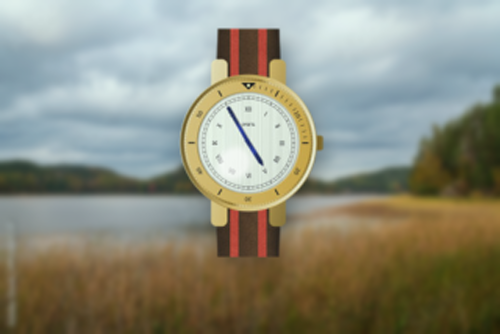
4:55
